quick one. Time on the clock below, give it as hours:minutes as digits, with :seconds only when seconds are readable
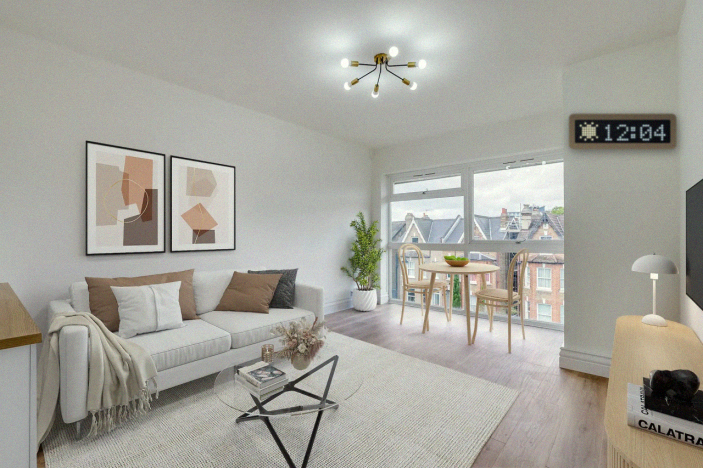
12:04
